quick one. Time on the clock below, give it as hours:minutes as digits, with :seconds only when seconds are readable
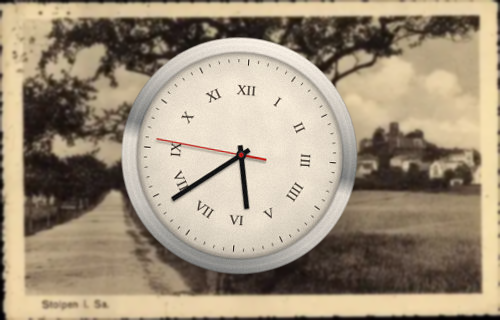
5:38:46
